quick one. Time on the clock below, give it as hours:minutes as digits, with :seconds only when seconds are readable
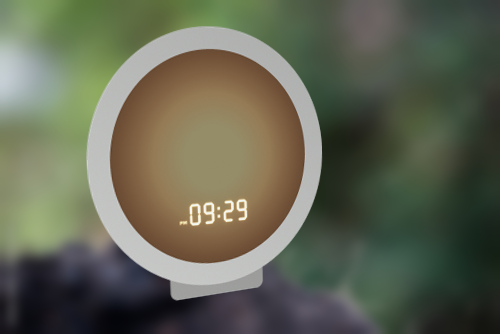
9:29
